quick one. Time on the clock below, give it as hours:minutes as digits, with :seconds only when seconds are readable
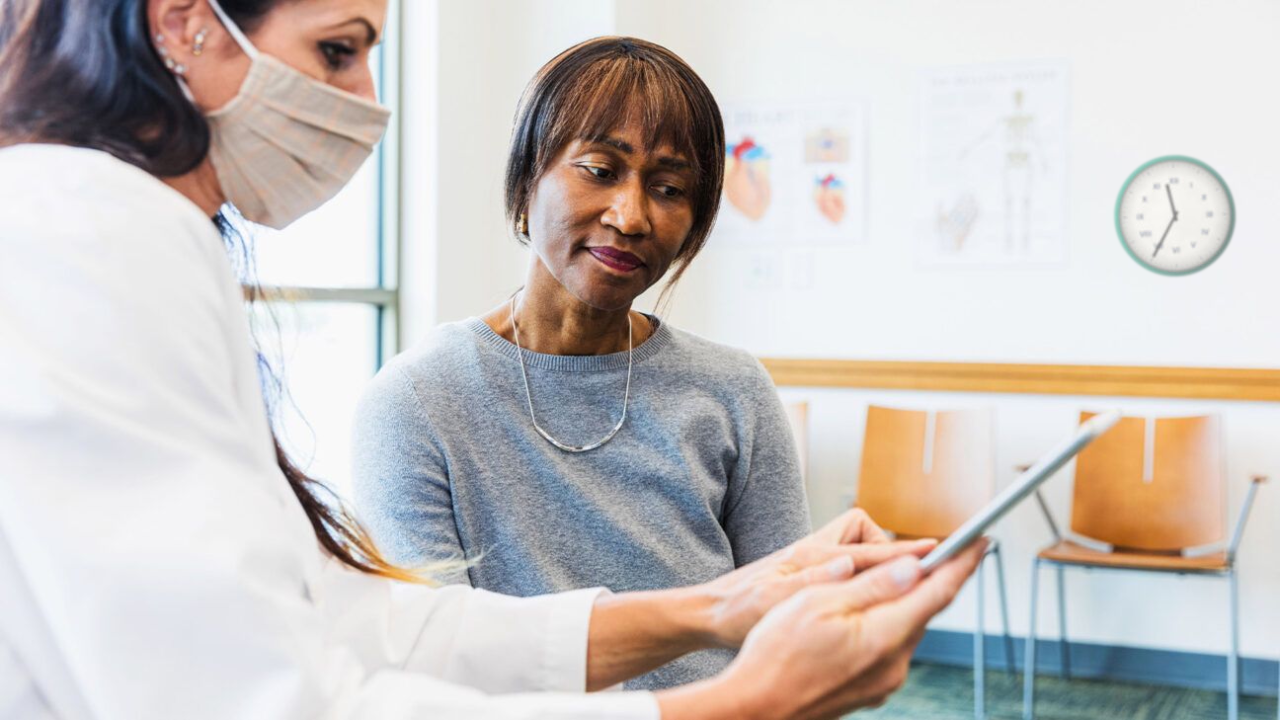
11:35
